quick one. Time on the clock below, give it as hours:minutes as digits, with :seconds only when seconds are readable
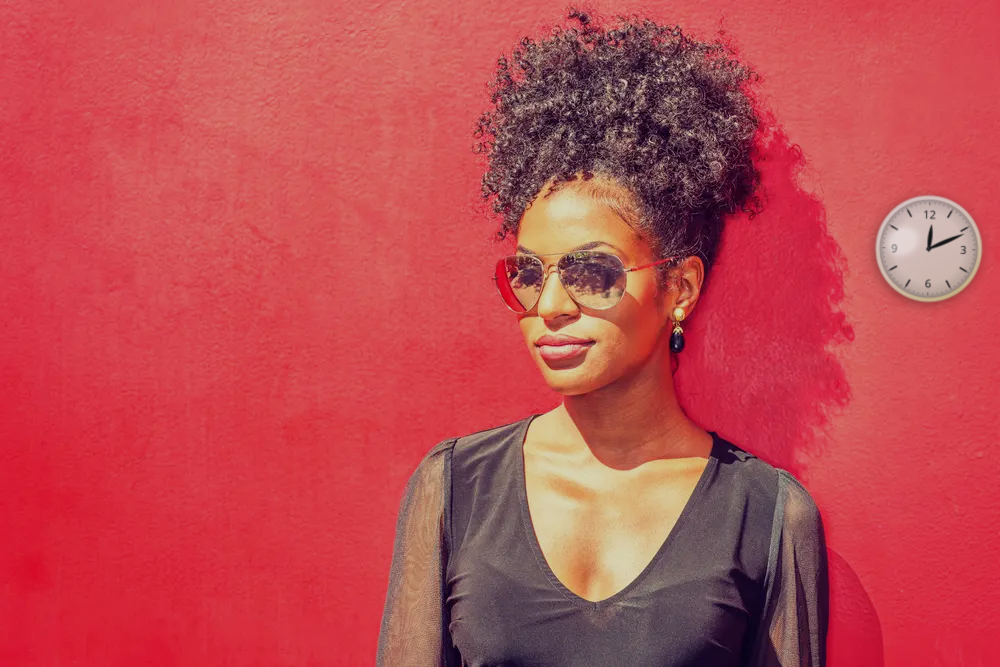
12:11
